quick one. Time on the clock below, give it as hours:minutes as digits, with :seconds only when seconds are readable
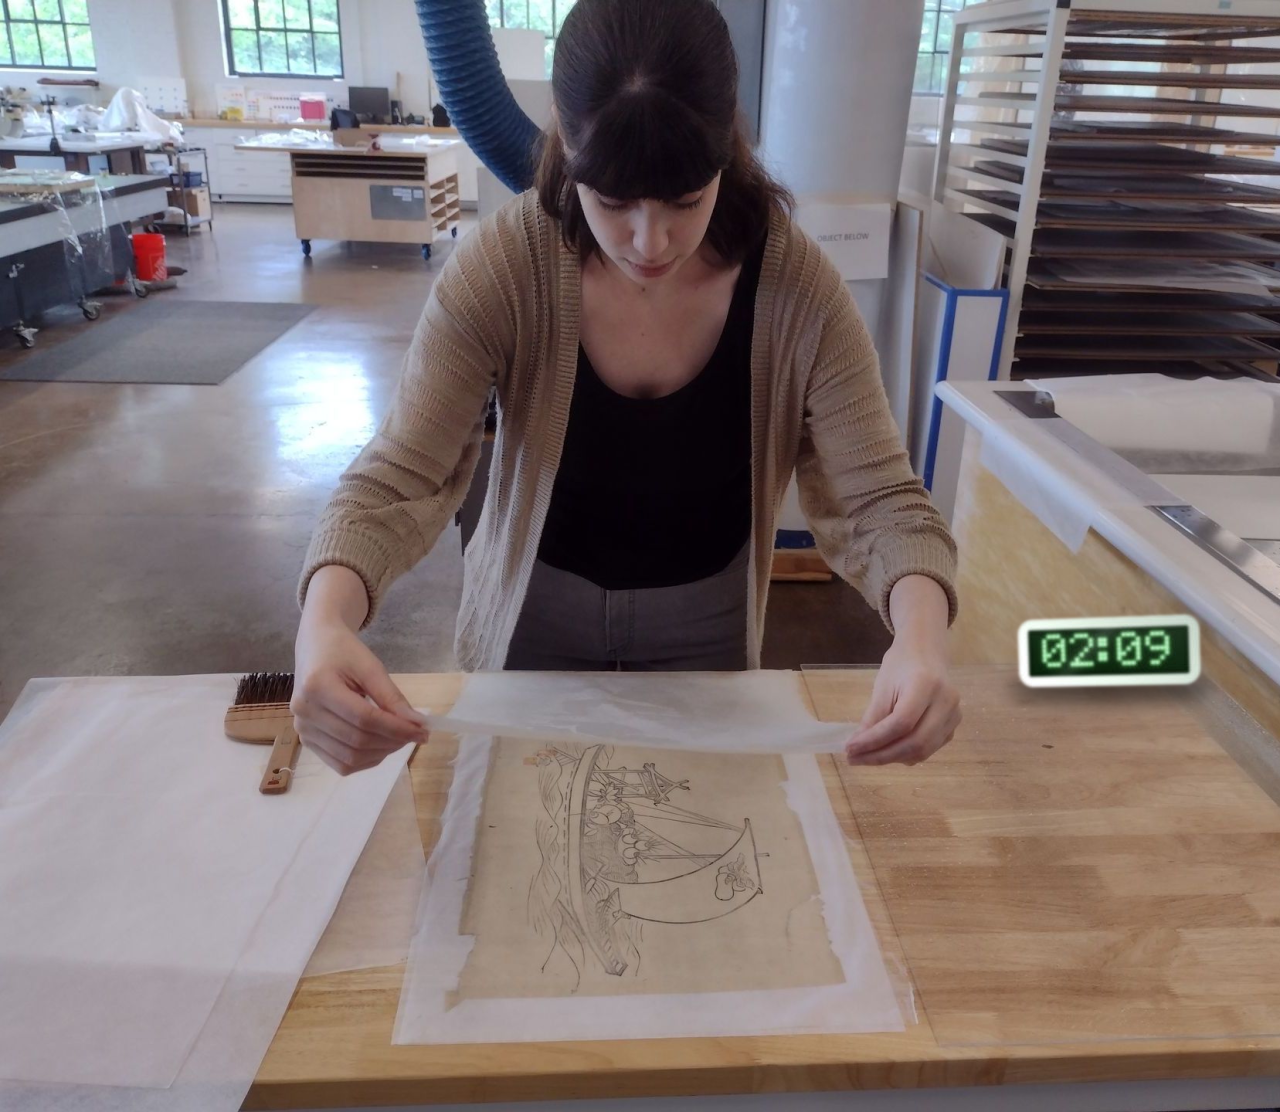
2:09
